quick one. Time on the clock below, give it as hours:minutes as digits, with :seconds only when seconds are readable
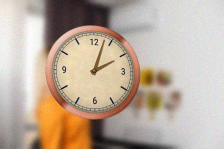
2:03
